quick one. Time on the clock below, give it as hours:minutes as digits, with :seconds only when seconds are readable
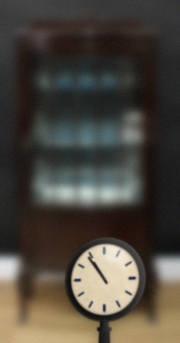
10:54
